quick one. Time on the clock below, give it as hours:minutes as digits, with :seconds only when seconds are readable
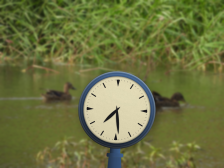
7:29
